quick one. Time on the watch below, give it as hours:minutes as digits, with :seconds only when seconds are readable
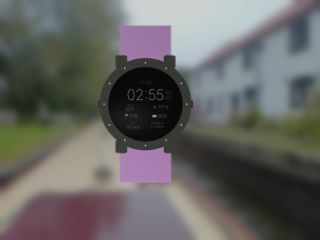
2:55
